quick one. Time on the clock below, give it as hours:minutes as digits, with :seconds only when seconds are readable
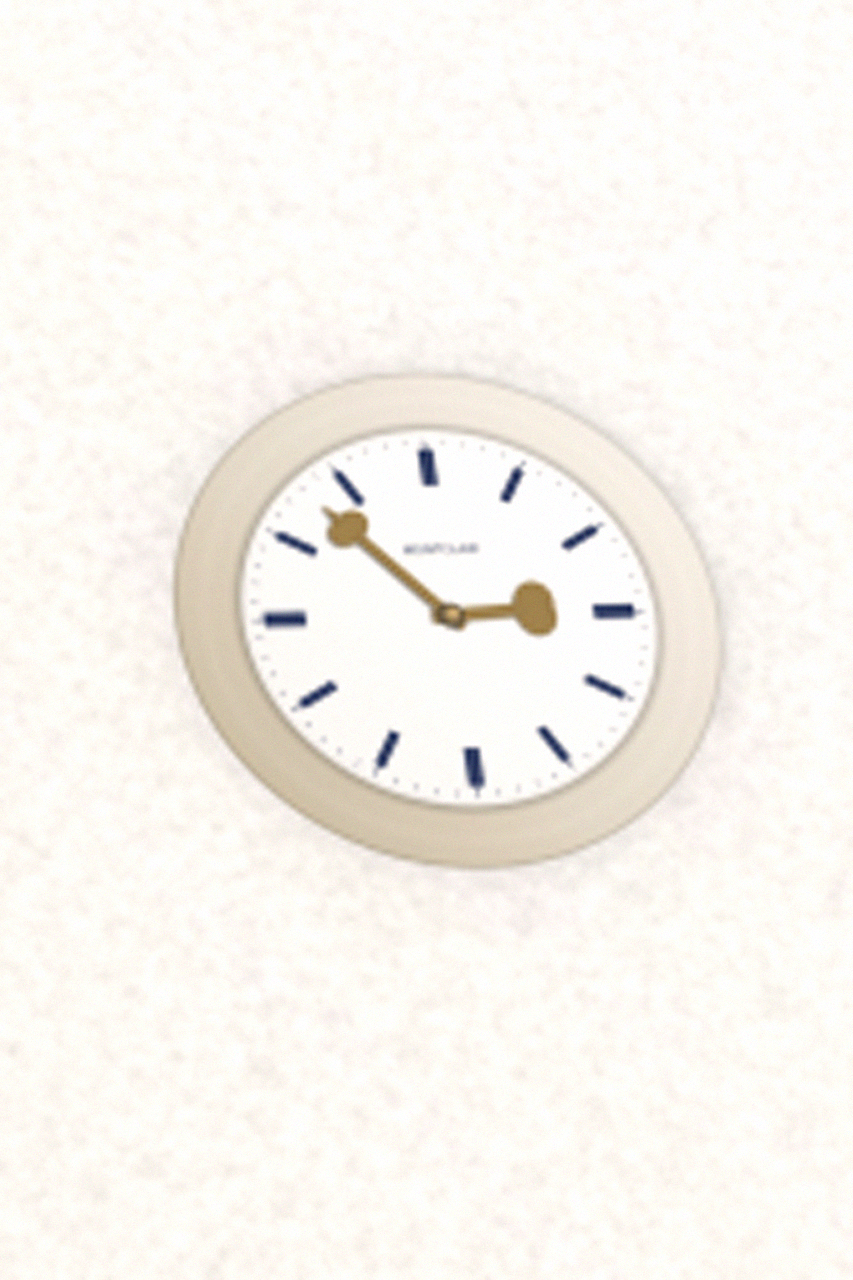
2:53
